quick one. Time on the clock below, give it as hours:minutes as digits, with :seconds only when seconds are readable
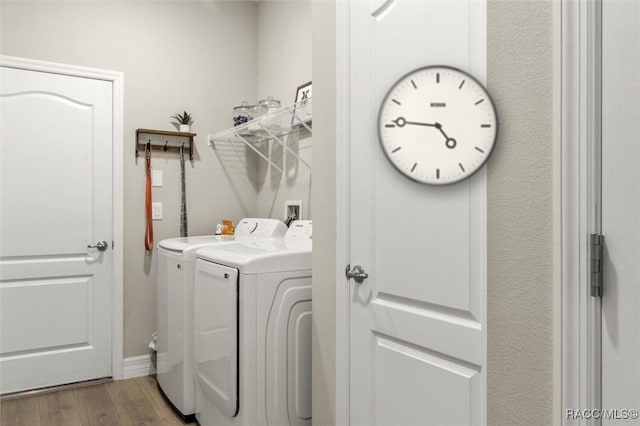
4:46
